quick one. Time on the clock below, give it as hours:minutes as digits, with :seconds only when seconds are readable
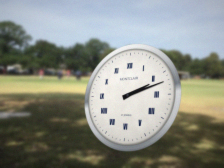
2:12
